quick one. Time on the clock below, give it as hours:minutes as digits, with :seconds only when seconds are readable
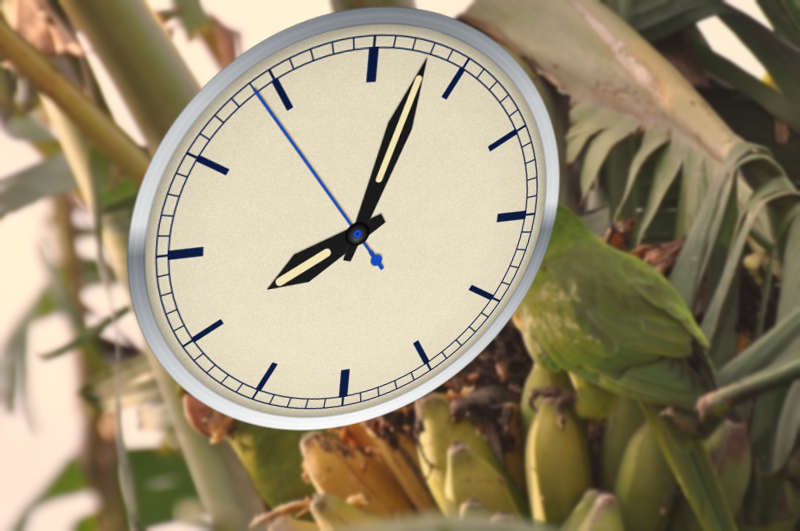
8:02:54
